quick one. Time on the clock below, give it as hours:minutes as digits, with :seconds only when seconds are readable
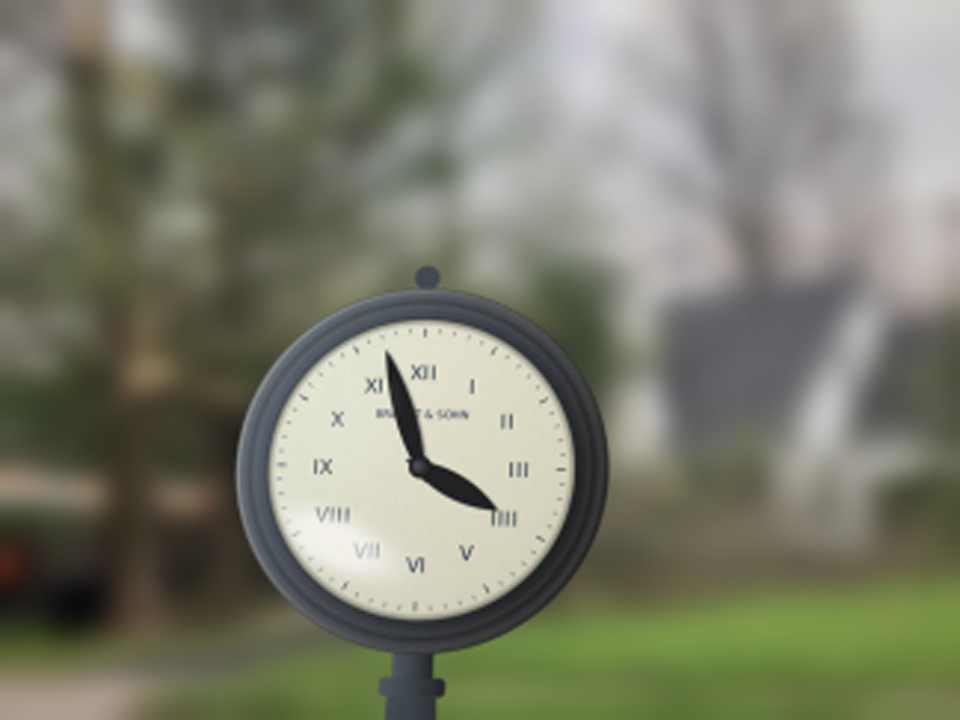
3:57
